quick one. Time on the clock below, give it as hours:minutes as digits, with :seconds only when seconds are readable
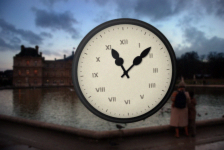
11:08
